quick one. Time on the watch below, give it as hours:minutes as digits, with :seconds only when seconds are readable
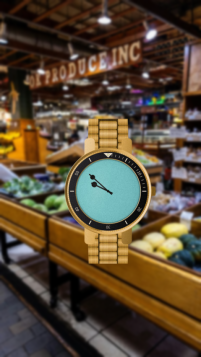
9:52
